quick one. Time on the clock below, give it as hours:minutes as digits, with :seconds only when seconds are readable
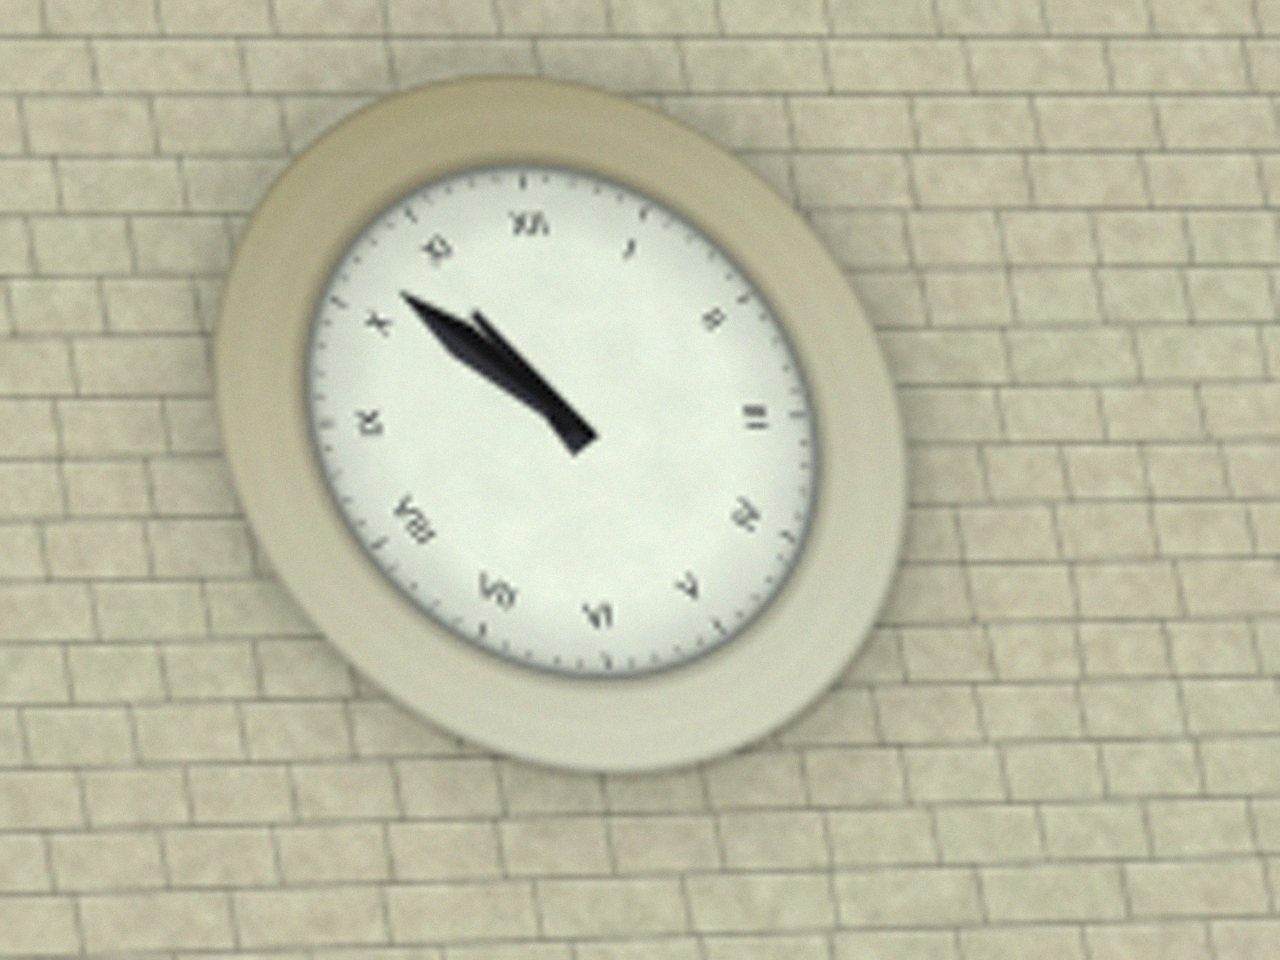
10:52
